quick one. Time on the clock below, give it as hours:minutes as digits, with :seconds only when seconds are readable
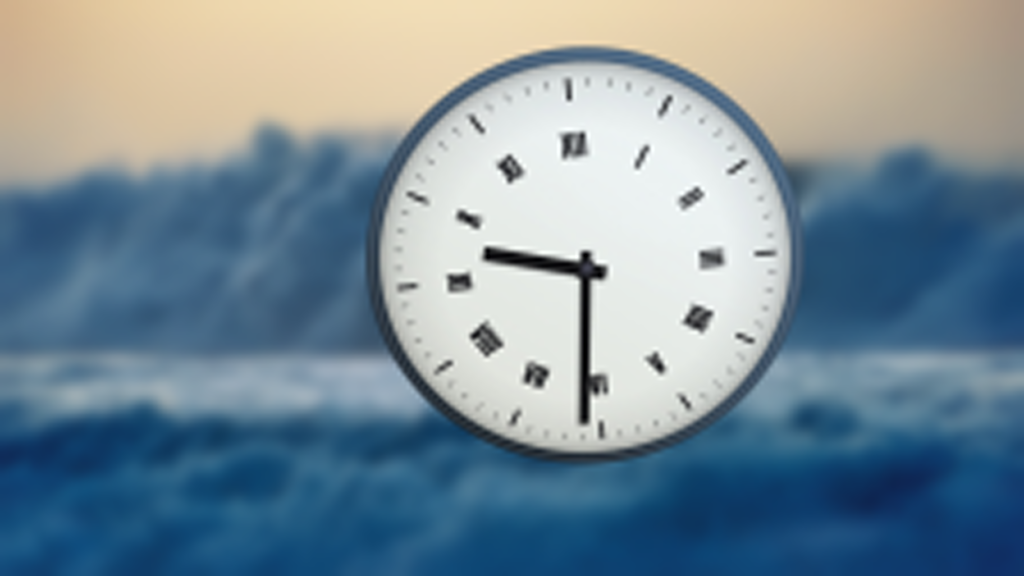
9:31
